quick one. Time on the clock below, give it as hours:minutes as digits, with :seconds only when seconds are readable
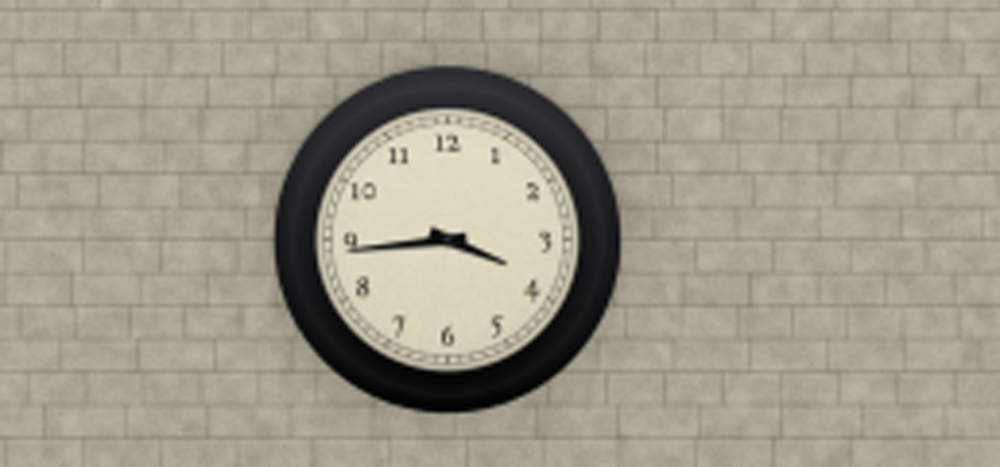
3:44
